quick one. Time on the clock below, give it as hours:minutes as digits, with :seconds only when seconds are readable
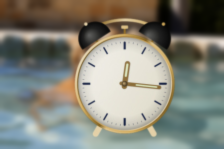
12:16
